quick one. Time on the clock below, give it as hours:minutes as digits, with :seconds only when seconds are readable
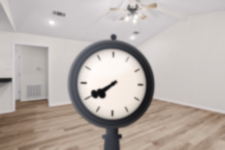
7:40
